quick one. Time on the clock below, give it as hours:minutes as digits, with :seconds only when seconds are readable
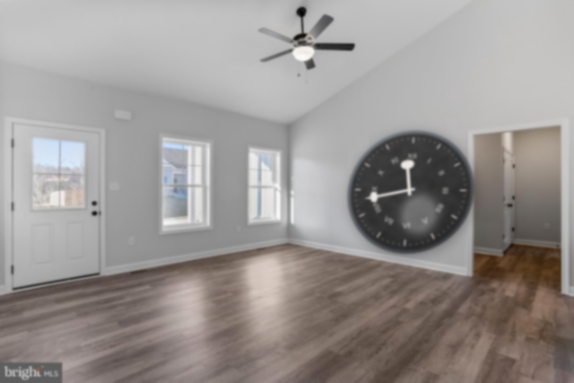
11:43
